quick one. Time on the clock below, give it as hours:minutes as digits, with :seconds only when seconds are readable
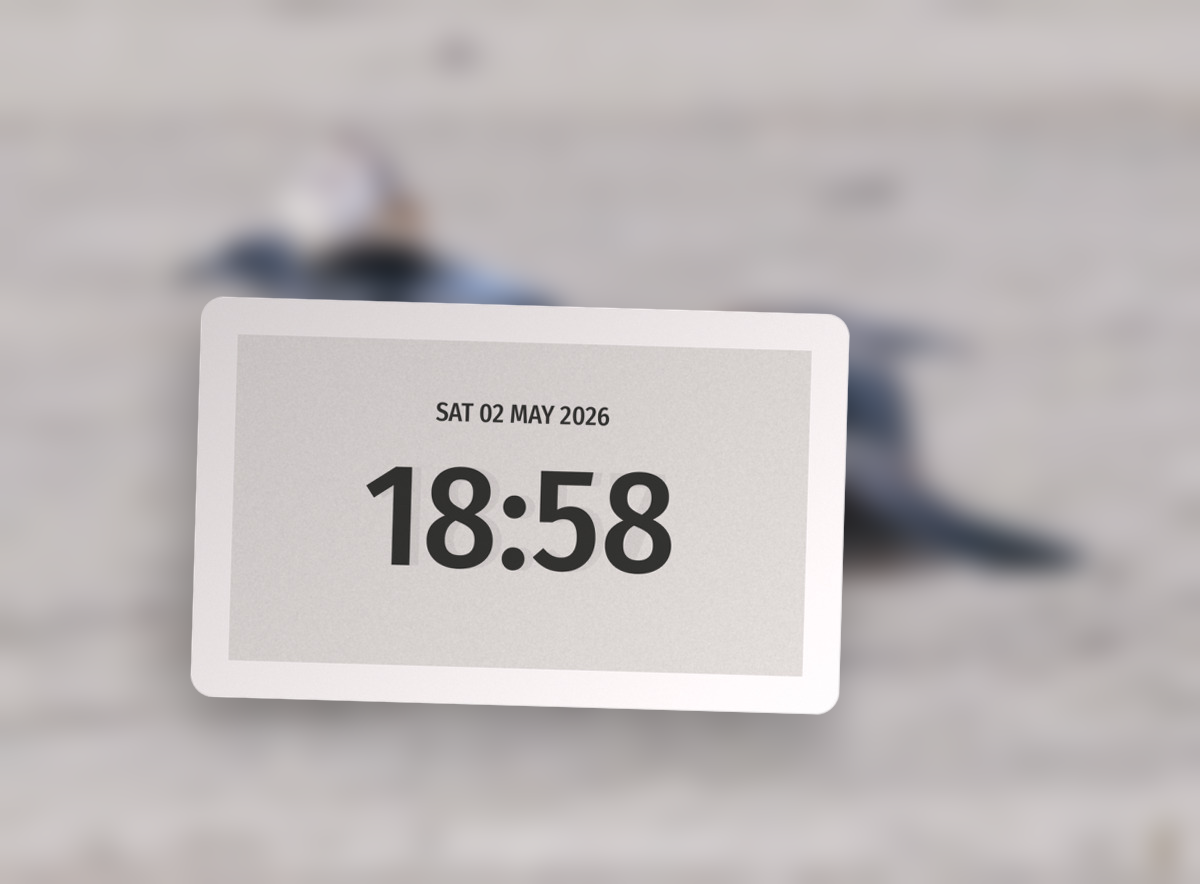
18:58
